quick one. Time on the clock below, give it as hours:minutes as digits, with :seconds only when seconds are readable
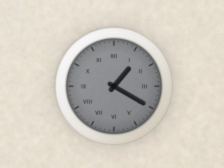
1:20
